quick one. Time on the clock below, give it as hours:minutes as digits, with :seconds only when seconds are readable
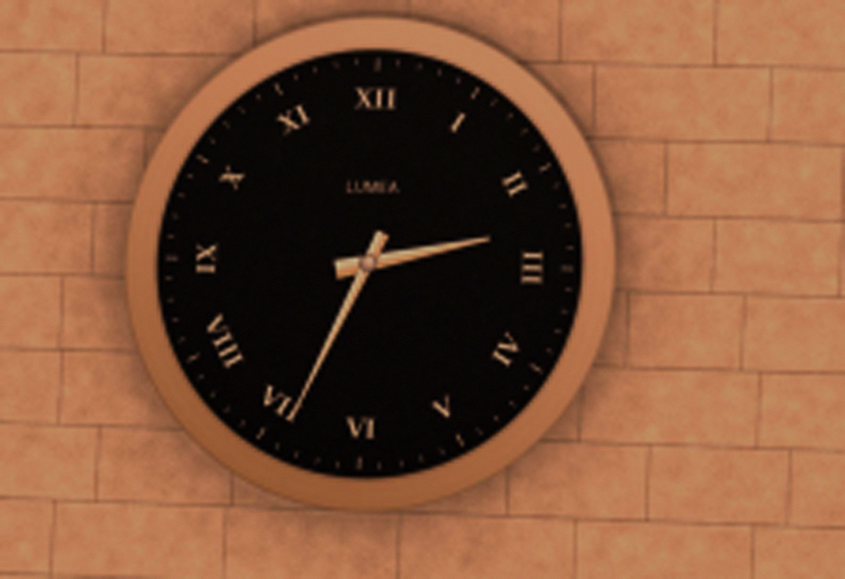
2:34
